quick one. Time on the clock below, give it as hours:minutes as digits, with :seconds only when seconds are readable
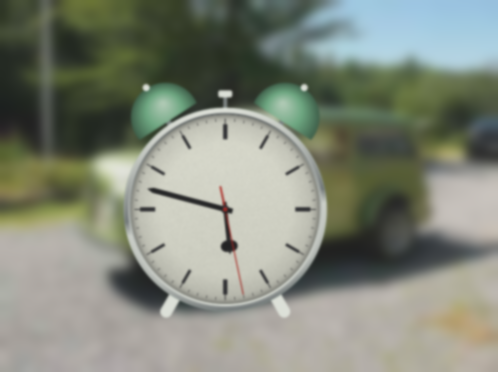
5:47:28
